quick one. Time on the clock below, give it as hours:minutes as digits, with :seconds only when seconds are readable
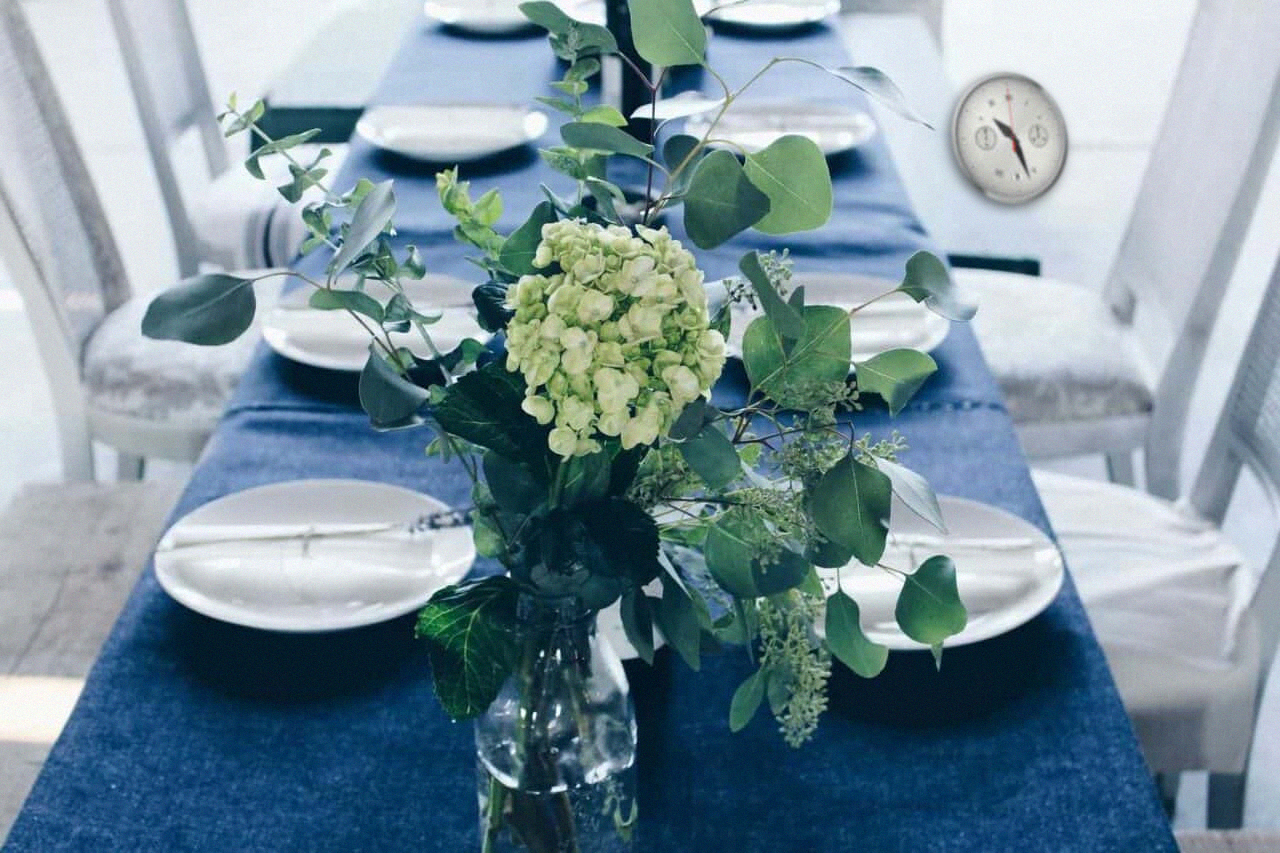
10:27
